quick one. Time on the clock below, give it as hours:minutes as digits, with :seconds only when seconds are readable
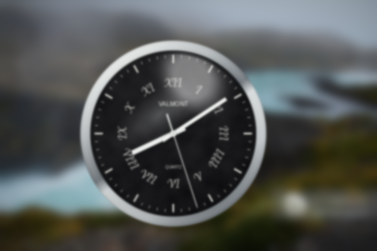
8:09:27
